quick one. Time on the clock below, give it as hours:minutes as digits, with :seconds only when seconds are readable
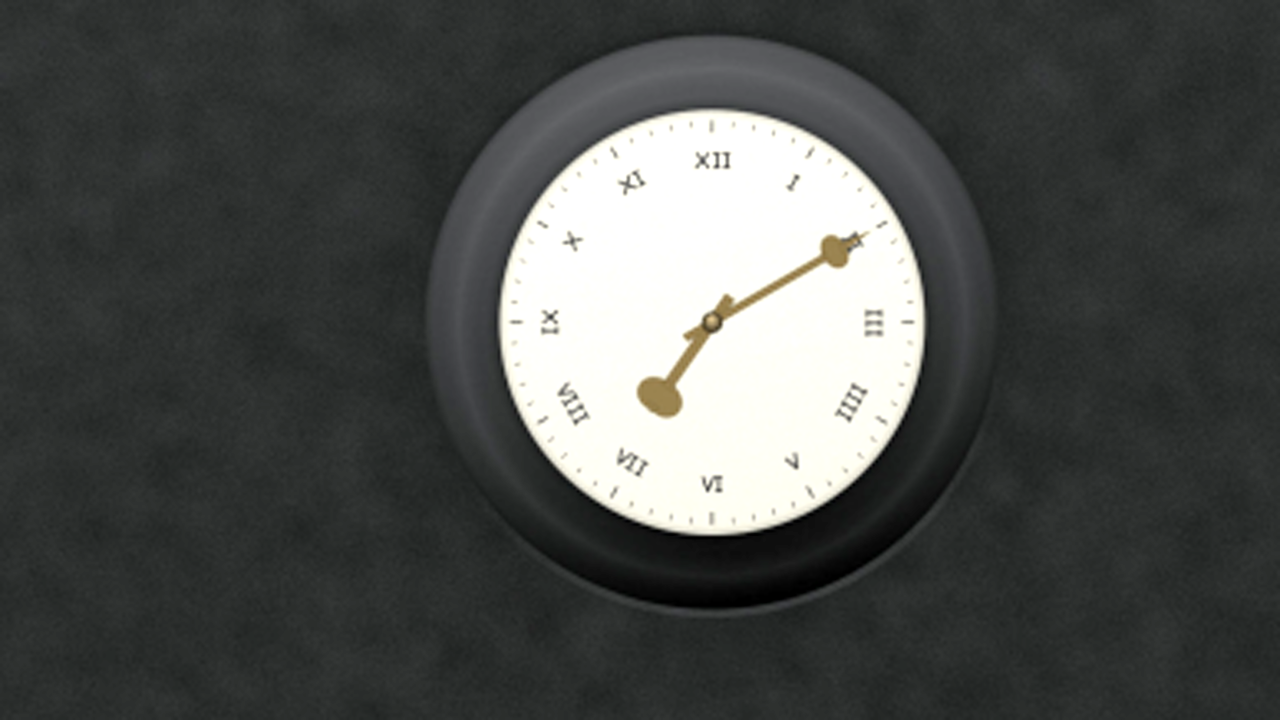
7:10
